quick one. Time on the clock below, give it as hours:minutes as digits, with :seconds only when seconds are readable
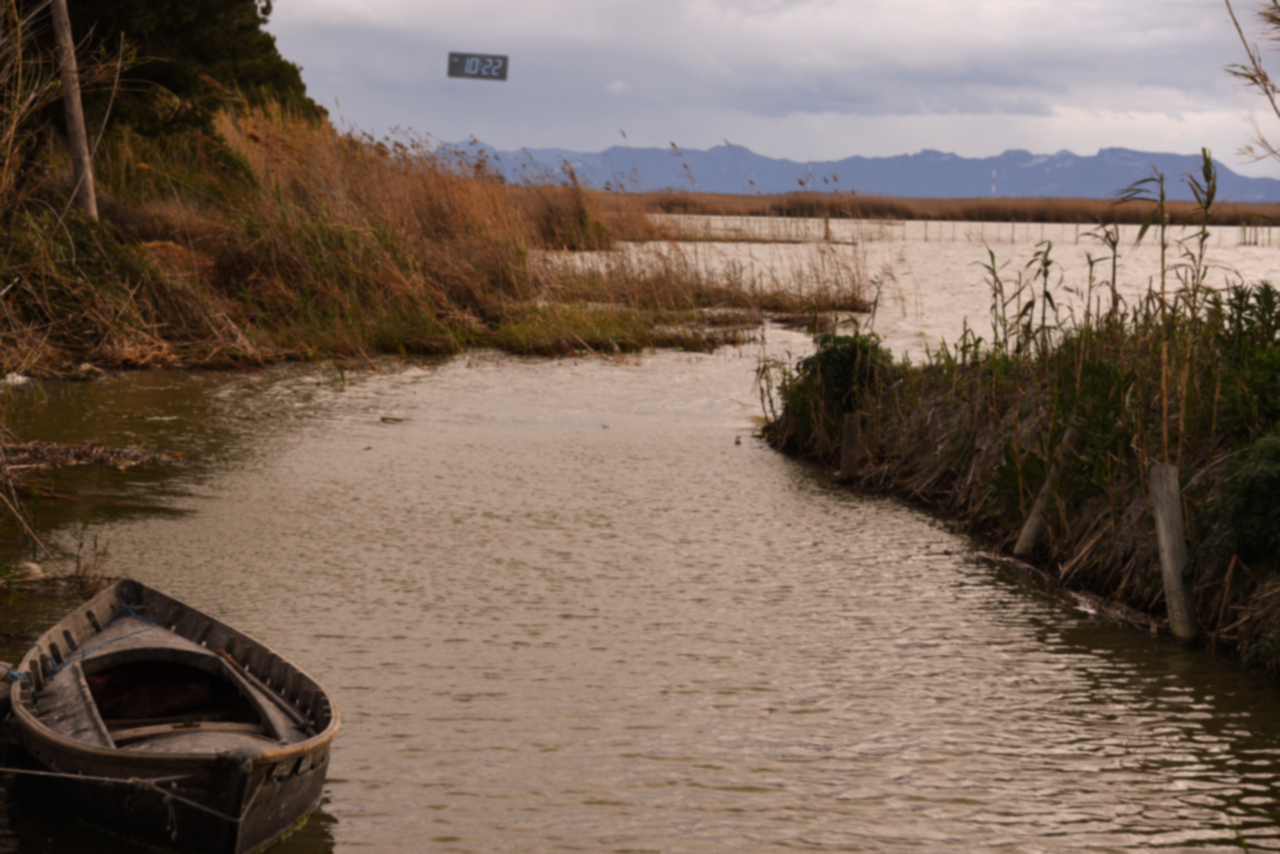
10:22
